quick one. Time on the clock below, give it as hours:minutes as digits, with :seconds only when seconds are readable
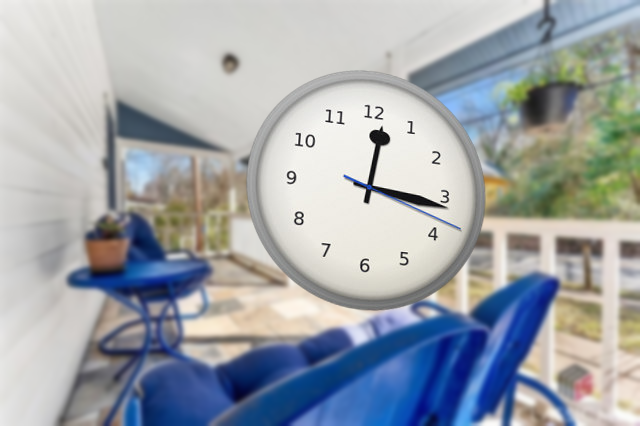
12:16:18
